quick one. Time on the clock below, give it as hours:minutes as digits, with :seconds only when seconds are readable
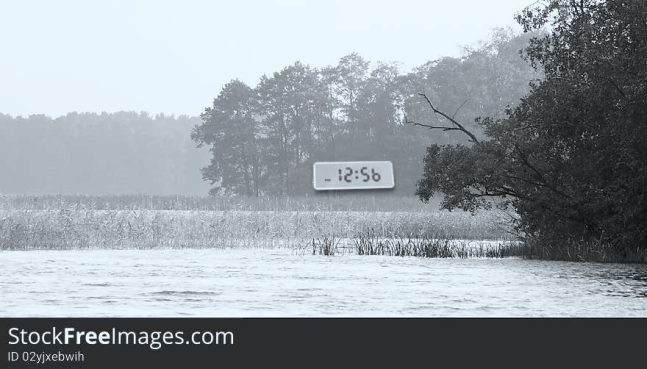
12:56
